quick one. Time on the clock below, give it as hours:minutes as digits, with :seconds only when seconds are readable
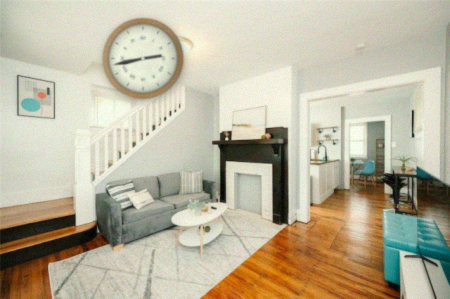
2:43
